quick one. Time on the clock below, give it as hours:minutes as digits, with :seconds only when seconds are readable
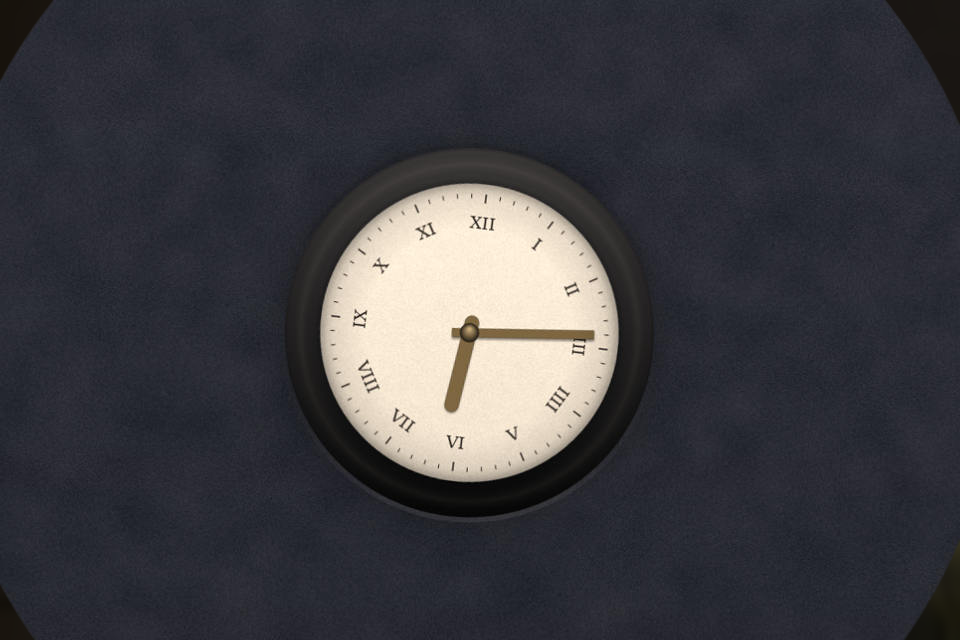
6:14
